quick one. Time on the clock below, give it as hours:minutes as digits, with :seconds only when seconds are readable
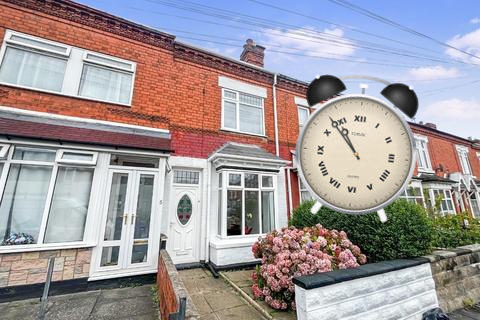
10:53
